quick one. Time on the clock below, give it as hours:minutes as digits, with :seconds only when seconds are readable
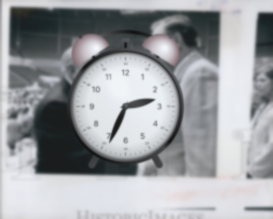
2:34
